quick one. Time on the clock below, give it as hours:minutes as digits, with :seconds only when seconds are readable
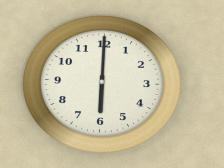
6:00
